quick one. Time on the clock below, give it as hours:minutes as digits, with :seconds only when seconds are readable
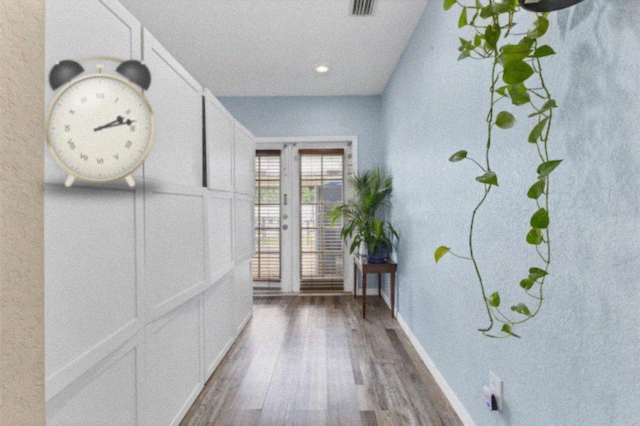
2:13
